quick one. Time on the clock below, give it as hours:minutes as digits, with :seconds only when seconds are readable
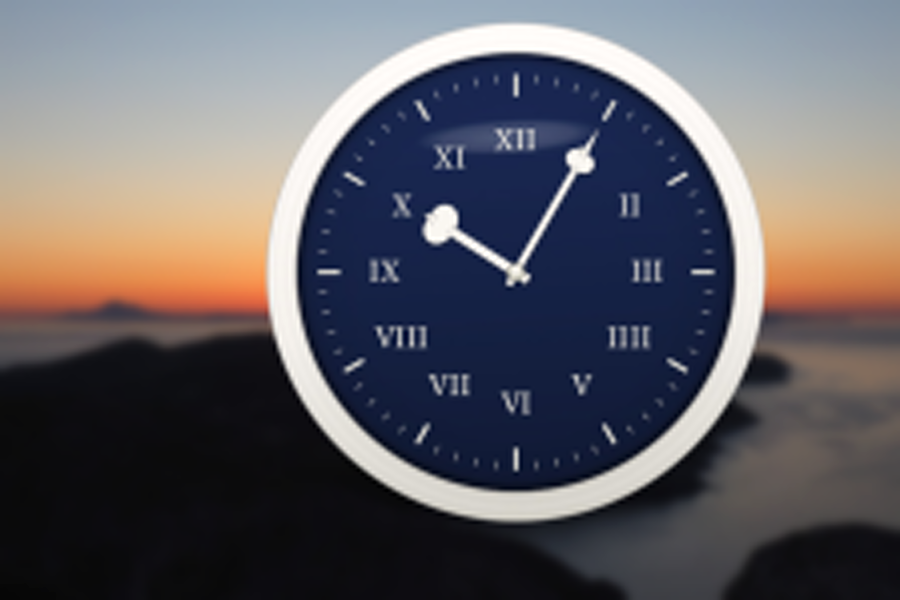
10:05
